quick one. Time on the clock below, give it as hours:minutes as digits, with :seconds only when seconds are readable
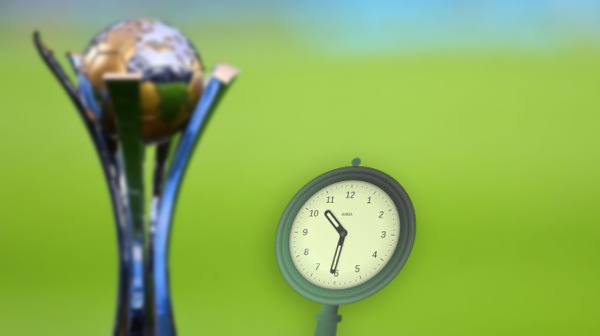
10:31
